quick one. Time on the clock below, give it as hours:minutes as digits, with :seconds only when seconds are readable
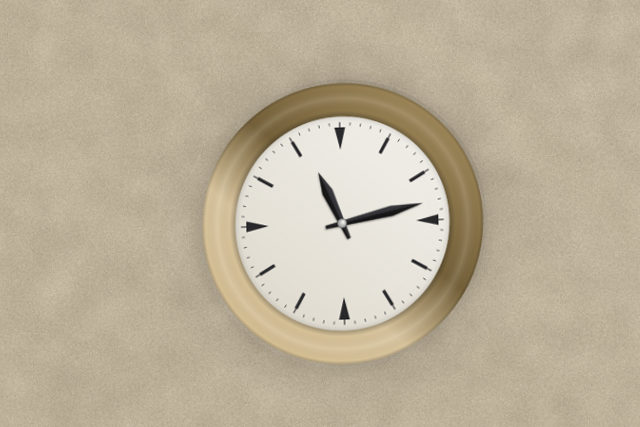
11:13
